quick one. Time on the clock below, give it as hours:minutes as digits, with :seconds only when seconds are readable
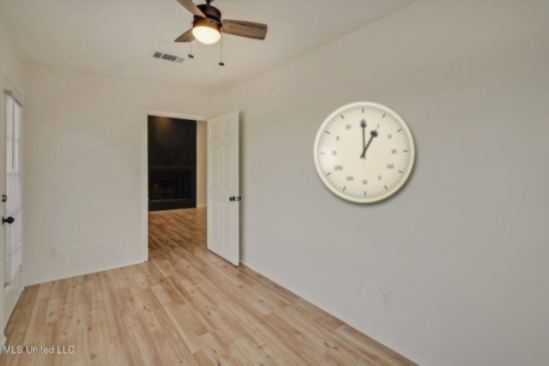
1:00
